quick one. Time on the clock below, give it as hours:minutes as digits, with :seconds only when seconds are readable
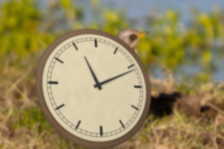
11:11
